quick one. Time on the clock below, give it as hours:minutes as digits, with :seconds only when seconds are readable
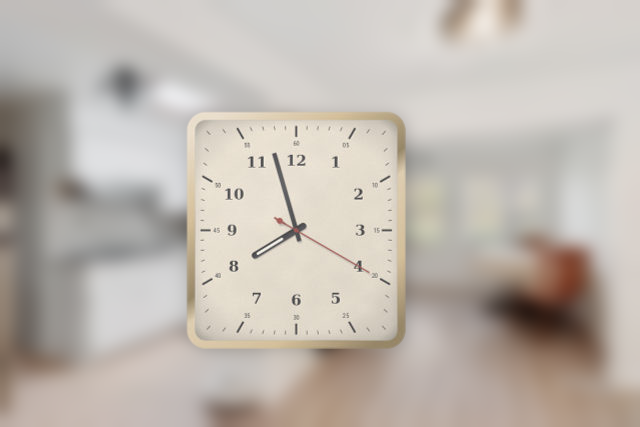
7:57:20
